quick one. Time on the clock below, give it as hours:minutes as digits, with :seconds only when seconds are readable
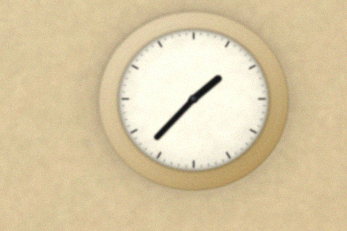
1:37
